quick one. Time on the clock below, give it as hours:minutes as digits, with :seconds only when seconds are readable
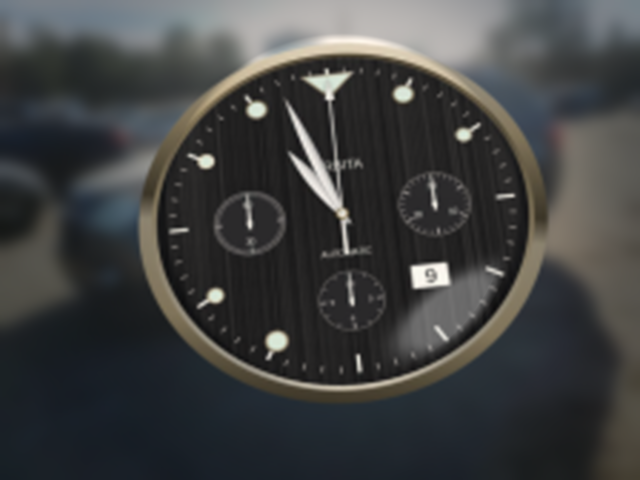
10:57
